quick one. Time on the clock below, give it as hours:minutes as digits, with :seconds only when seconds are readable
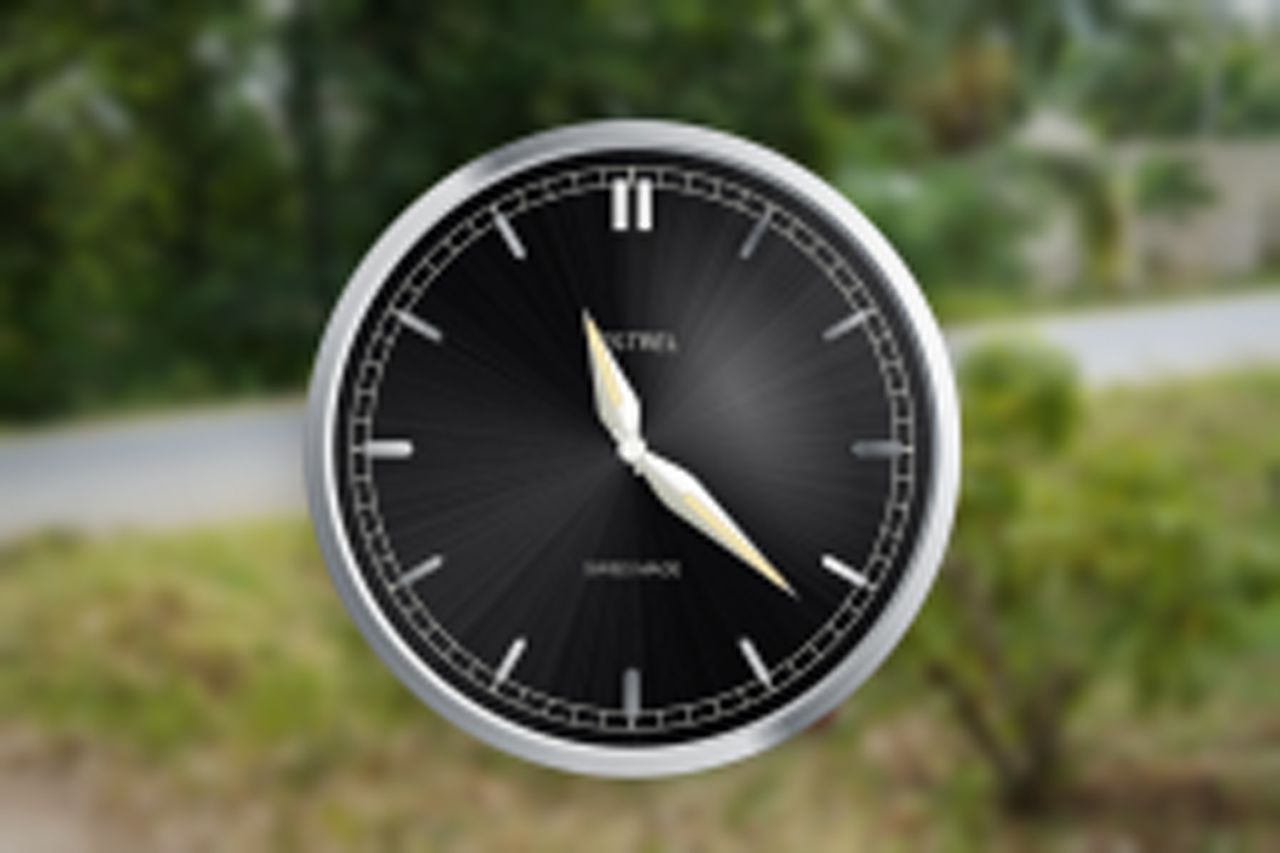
11:22
